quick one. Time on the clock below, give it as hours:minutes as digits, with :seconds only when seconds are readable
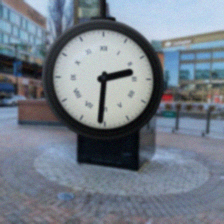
2:31
